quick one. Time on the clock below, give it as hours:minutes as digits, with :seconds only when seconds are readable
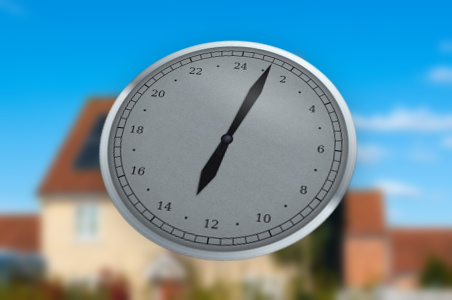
13:03
